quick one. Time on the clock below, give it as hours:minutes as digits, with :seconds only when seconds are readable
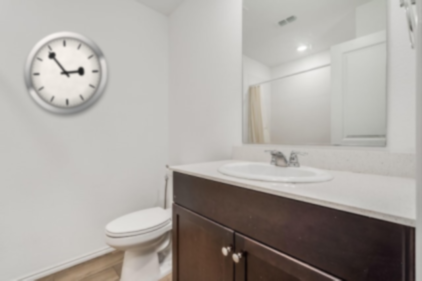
2:54
